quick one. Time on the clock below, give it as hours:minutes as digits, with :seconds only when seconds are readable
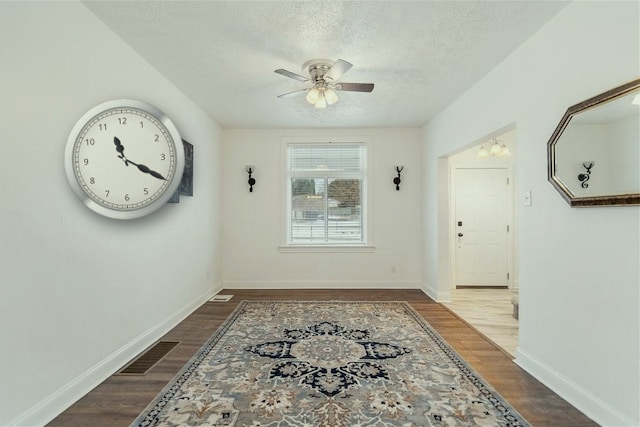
11:20
